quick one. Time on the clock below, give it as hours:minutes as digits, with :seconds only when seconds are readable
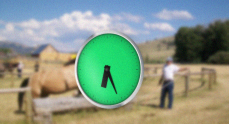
6:26
